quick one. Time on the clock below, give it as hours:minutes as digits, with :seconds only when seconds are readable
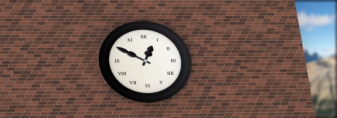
12:50
